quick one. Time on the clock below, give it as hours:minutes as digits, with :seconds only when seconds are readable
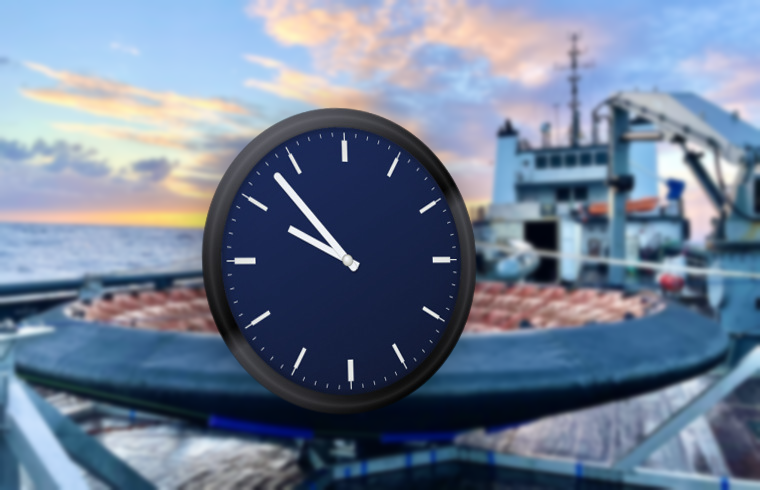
9:53
